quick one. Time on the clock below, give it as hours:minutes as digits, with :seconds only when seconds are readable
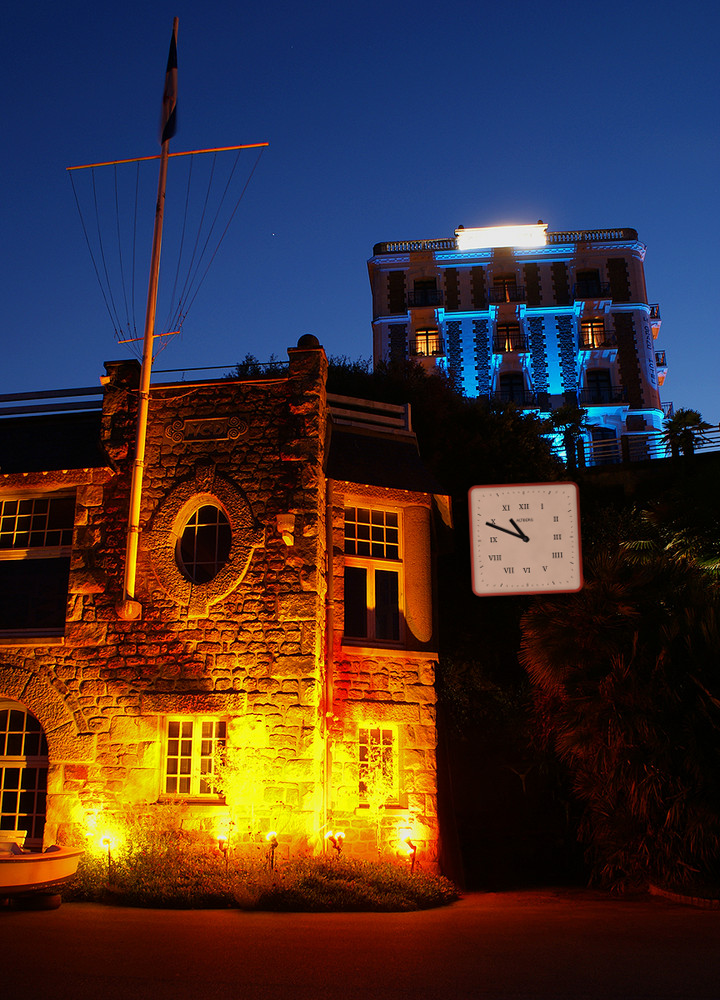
10:49
